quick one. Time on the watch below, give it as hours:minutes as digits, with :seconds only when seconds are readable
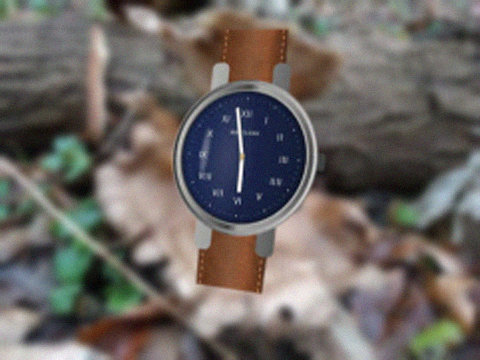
5:58
